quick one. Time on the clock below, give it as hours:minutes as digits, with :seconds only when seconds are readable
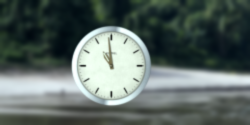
10:59
